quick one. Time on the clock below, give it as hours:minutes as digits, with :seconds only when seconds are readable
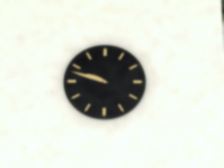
9:48
